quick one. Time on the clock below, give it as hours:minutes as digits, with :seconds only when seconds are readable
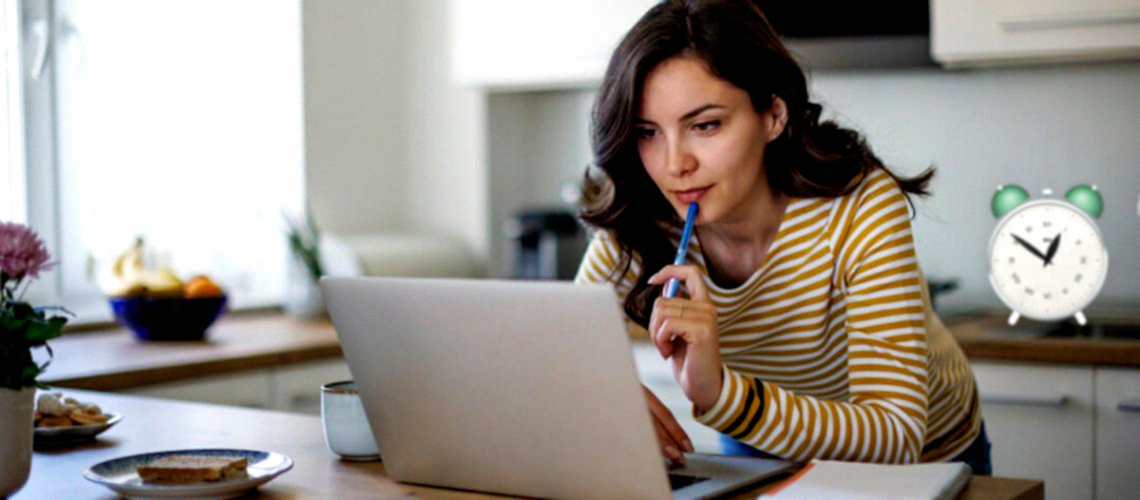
12:51
